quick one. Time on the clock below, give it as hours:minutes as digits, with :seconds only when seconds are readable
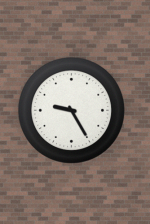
9:25
